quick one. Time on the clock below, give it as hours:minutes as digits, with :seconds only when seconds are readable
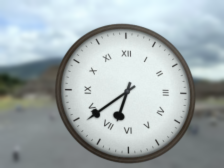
6:39
